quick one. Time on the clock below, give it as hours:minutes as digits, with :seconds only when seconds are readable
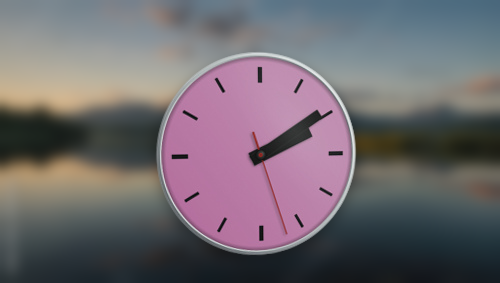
2:09:27
